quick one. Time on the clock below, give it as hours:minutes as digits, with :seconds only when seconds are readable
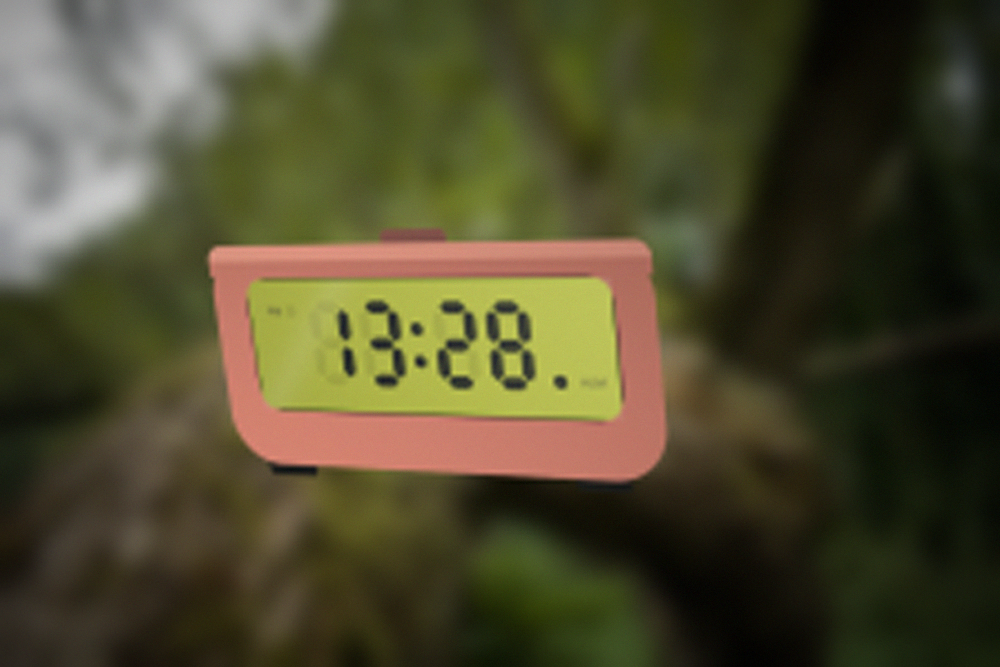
13:28
